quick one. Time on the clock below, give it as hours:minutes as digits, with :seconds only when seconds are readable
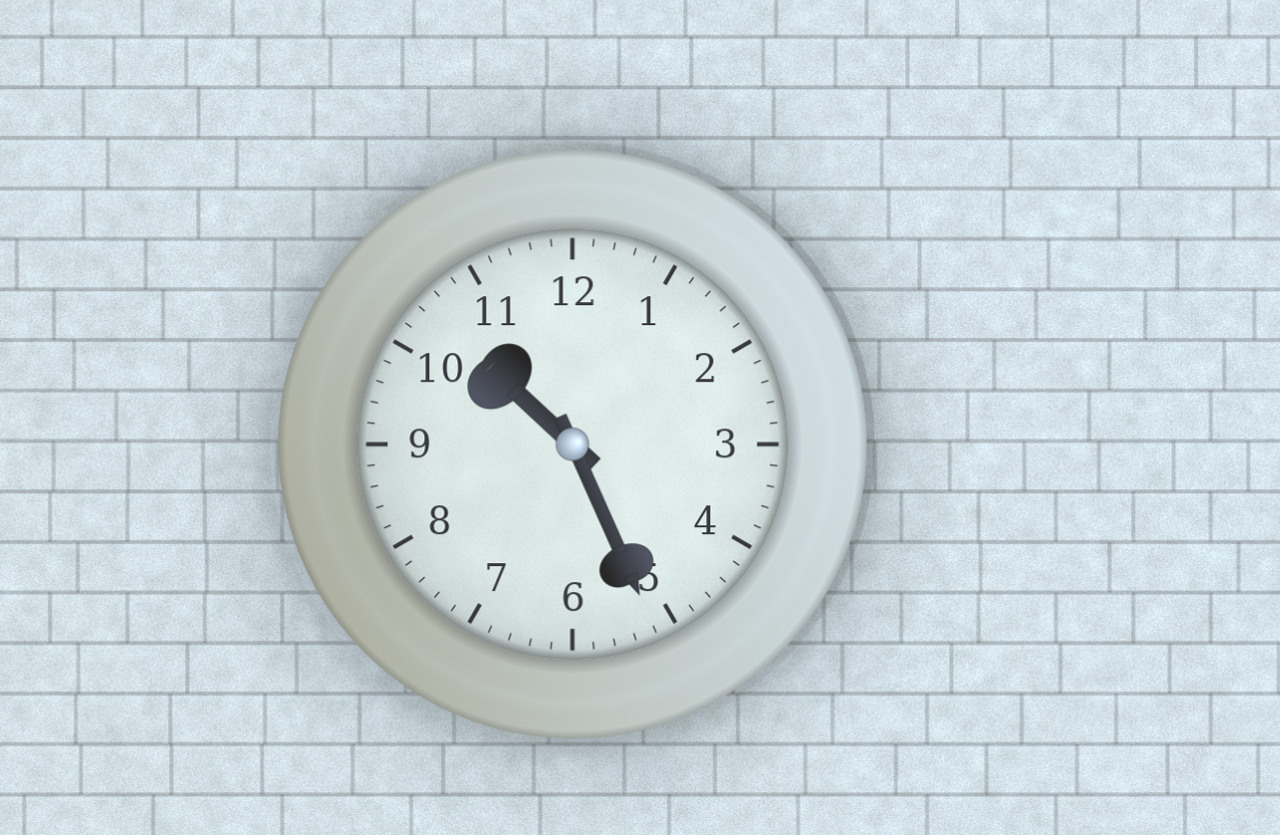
10:26
